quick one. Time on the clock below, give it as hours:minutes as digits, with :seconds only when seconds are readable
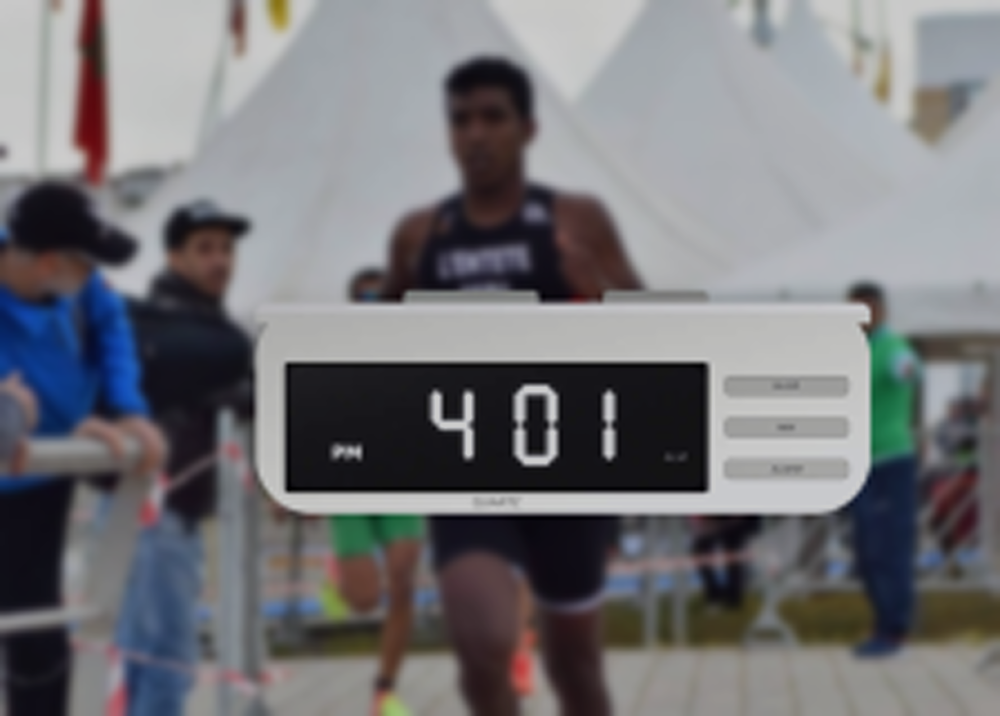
4:01
